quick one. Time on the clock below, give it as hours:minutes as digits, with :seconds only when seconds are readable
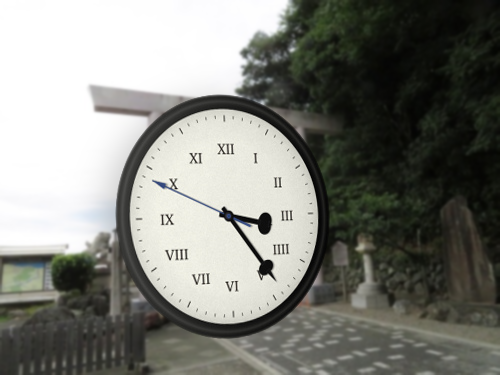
3:23:49
